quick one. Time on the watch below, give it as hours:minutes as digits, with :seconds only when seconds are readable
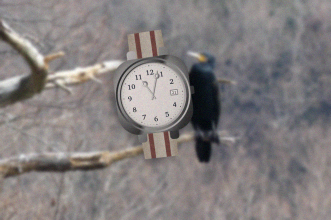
11:03
